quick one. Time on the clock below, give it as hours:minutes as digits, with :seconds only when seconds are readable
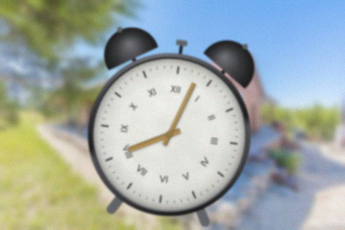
8:03
